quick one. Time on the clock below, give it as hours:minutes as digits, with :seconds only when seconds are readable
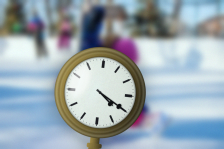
4:20
